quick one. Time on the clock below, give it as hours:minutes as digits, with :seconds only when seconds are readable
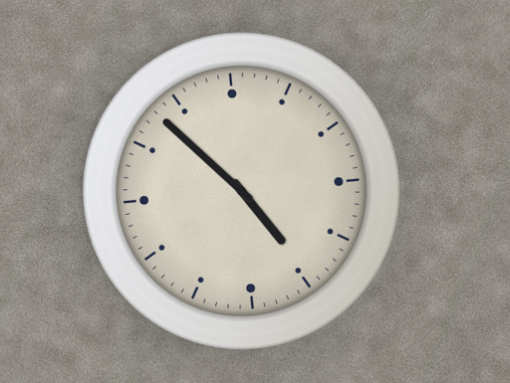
4:53
